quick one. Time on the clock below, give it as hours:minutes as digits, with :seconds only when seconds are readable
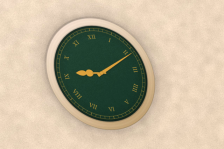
9:11
